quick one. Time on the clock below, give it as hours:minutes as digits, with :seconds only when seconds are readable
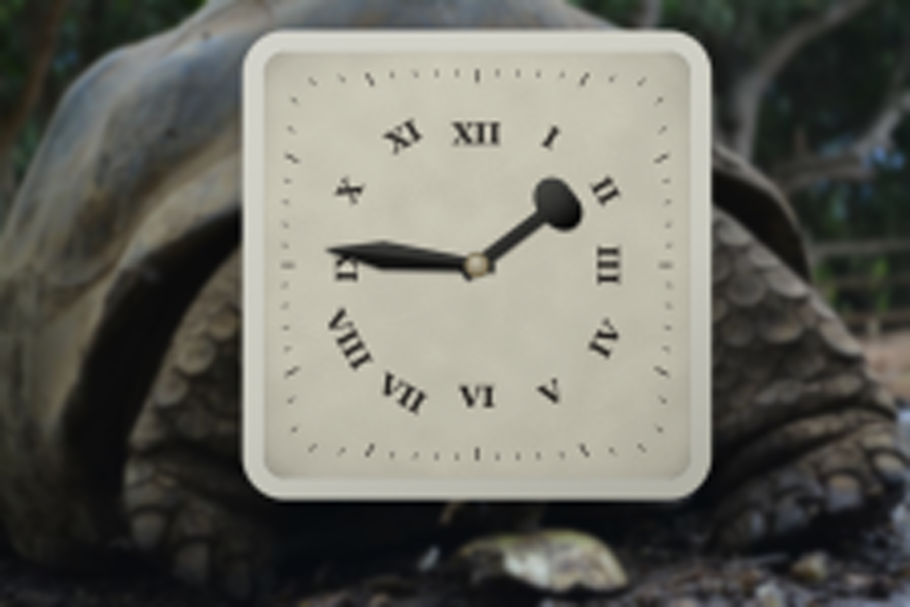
1:46
